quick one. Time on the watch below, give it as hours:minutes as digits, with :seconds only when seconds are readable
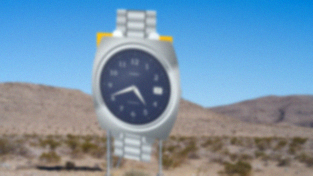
4:41
